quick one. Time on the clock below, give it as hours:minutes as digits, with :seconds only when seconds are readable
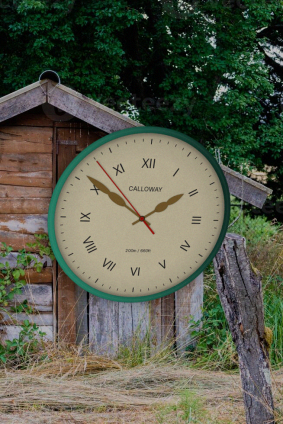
1:50:53
